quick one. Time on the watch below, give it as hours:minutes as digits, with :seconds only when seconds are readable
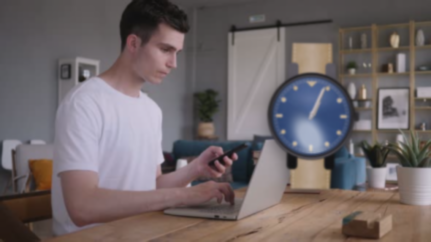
1:04
